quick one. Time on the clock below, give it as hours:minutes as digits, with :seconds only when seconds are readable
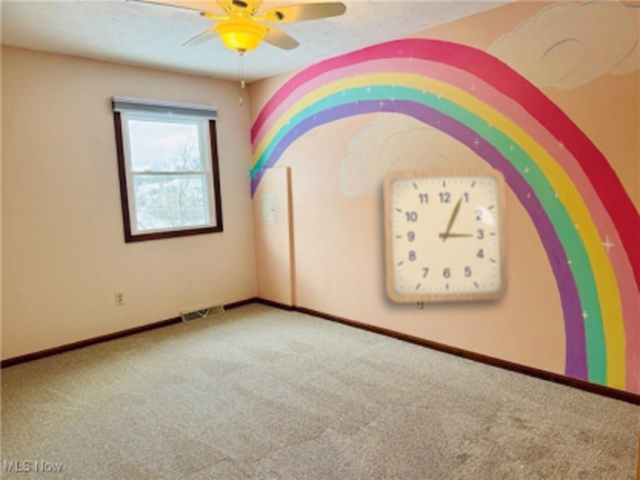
3:04
